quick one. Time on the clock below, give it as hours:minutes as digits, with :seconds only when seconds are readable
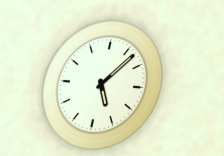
5:07
